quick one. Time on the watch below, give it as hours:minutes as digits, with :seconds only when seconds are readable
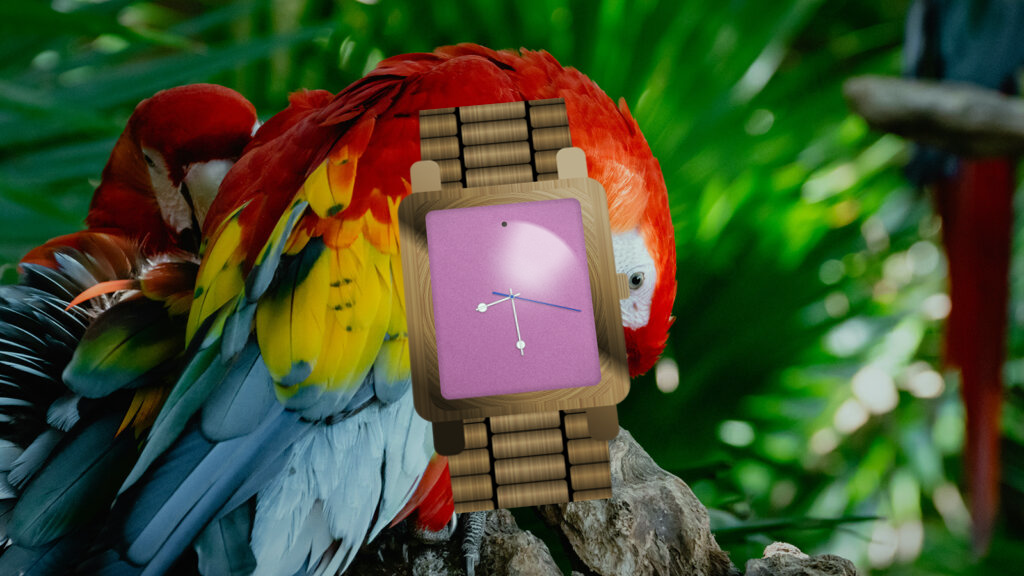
8:29:18
